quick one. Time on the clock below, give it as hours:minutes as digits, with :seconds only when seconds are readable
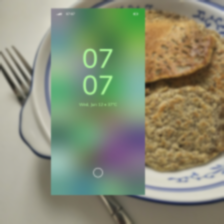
7:07
